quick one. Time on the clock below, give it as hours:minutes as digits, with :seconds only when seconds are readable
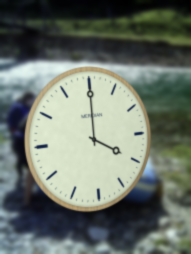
4:00
